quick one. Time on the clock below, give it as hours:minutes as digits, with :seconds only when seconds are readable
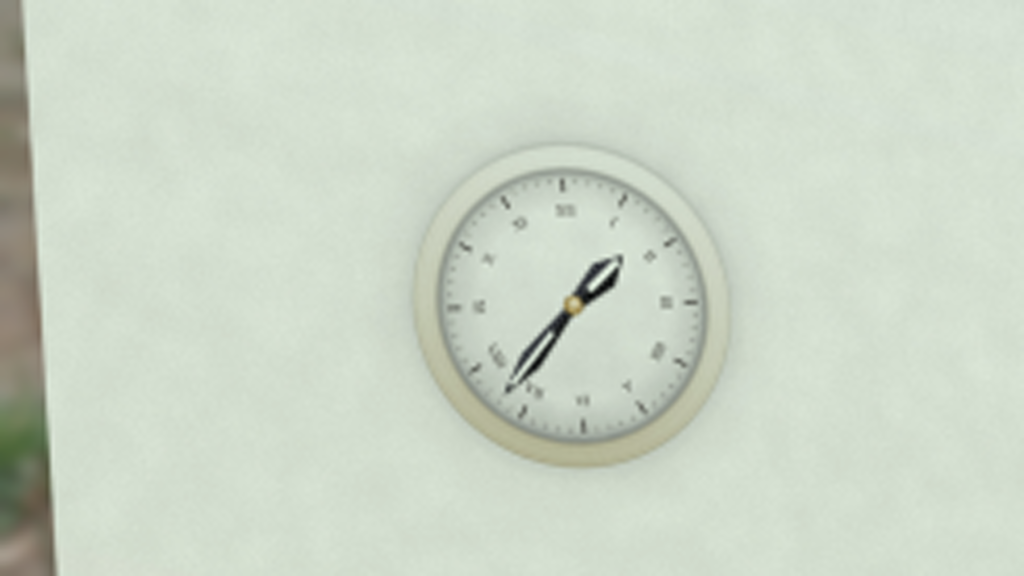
1:37
